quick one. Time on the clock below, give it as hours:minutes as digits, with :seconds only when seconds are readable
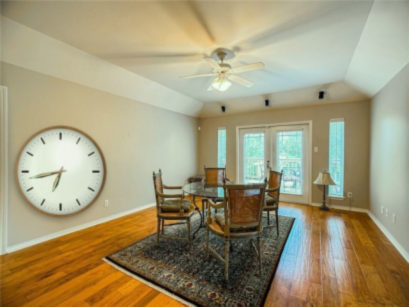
6:43
